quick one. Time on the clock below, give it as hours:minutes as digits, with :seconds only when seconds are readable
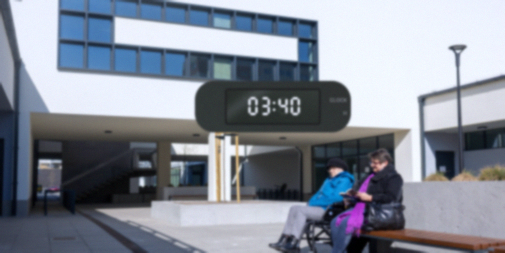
3:40
